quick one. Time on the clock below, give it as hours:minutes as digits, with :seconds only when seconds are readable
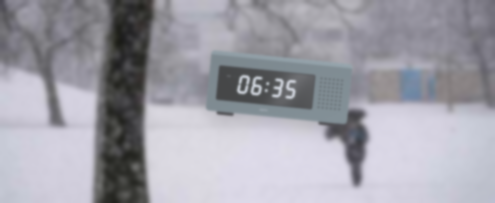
6:35
